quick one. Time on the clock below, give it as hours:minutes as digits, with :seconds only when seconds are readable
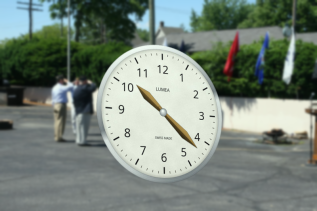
10:22
